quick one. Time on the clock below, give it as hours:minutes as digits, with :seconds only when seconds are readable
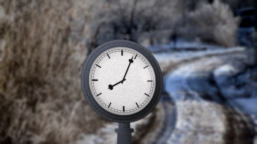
8:04
